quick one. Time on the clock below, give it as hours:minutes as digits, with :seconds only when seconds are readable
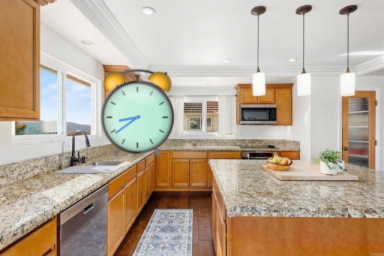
8:39
